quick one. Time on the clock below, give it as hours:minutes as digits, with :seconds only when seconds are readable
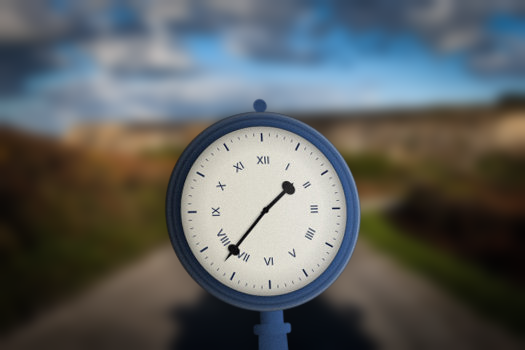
1:37
